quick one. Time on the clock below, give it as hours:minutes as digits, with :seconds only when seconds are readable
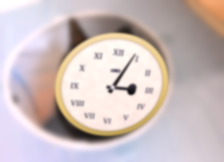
3:04
